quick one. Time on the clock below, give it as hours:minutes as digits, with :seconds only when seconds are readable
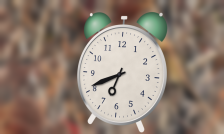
6:41
